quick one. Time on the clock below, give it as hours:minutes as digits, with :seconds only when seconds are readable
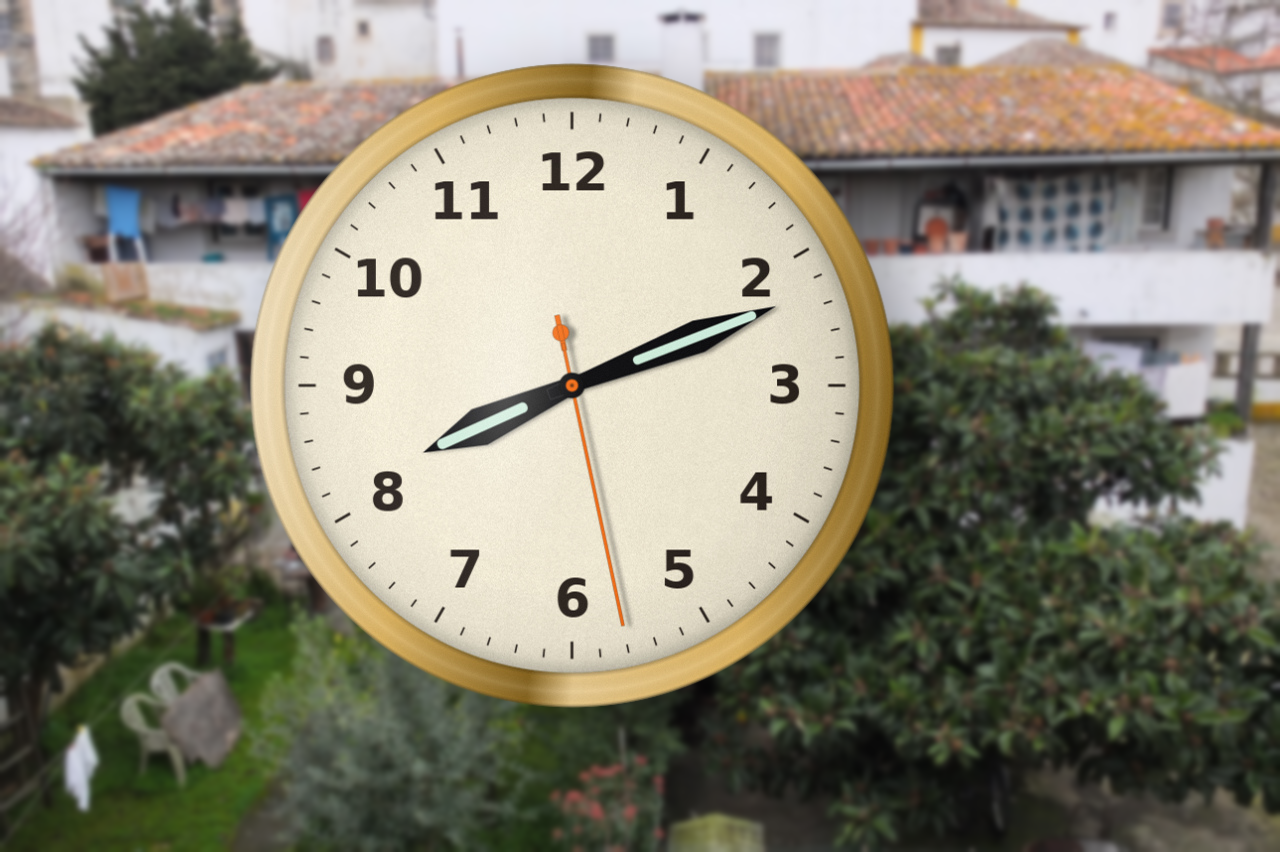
8:11:28
